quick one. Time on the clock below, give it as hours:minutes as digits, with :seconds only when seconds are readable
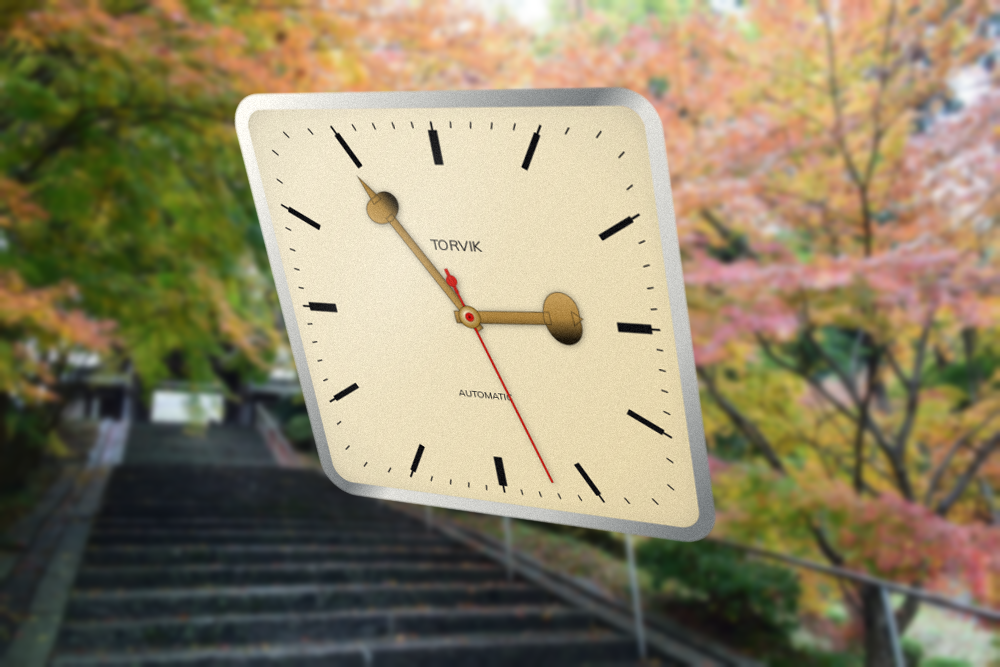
2:54:27
